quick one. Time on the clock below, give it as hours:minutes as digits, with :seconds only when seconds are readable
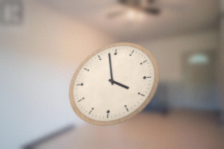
3:58
